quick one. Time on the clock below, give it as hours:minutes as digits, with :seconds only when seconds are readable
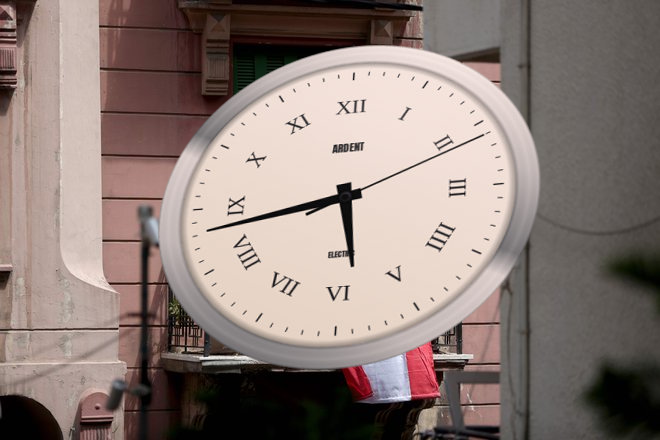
5:43:11
